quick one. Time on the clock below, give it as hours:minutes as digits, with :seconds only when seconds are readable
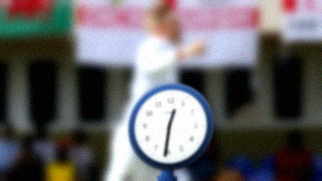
12:31
